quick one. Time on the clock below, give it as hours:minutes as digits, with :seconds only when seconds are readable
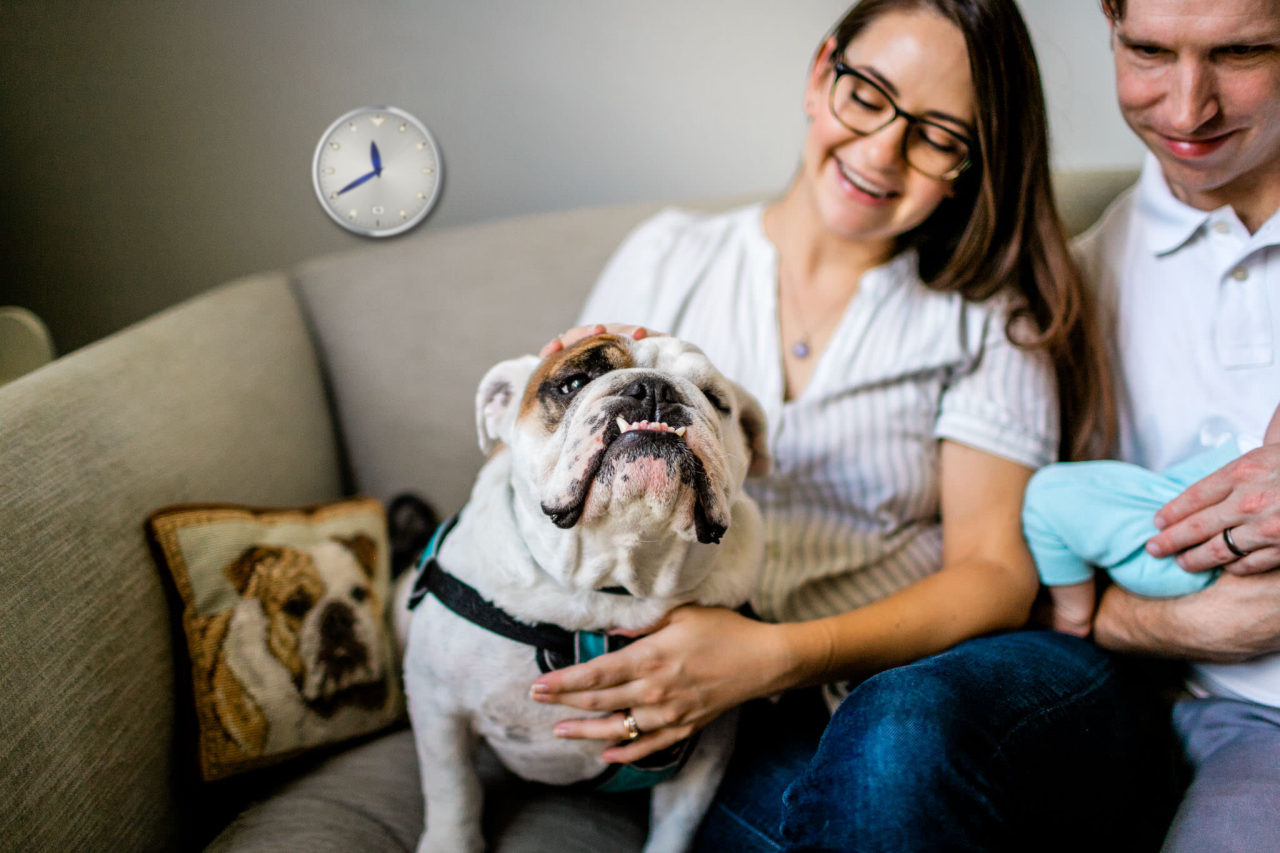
11:40
